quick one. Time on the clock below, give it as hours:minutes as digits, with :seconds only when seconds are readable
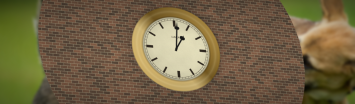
1:01
